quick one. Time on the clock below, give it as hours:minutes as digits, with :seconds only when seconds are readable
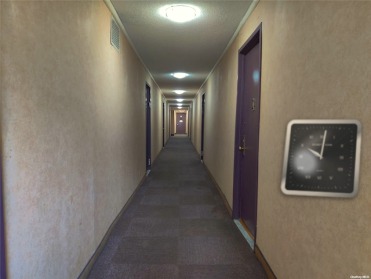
10:01
